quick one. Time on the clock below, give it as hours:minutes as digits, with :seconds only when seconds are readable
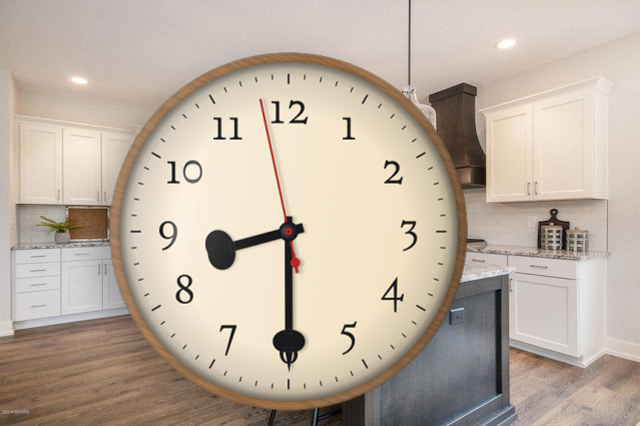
8:29:58
